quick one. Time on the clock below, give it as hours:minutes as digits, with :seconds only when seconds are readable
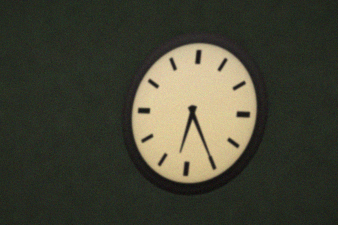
6:25
